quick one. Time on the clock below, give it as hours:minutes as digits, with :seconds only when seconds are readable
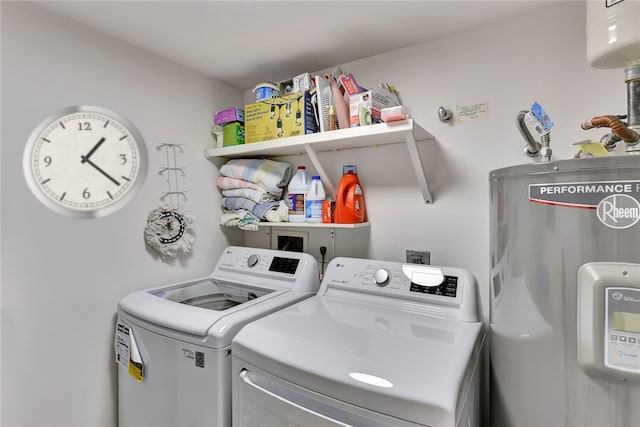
1:22
